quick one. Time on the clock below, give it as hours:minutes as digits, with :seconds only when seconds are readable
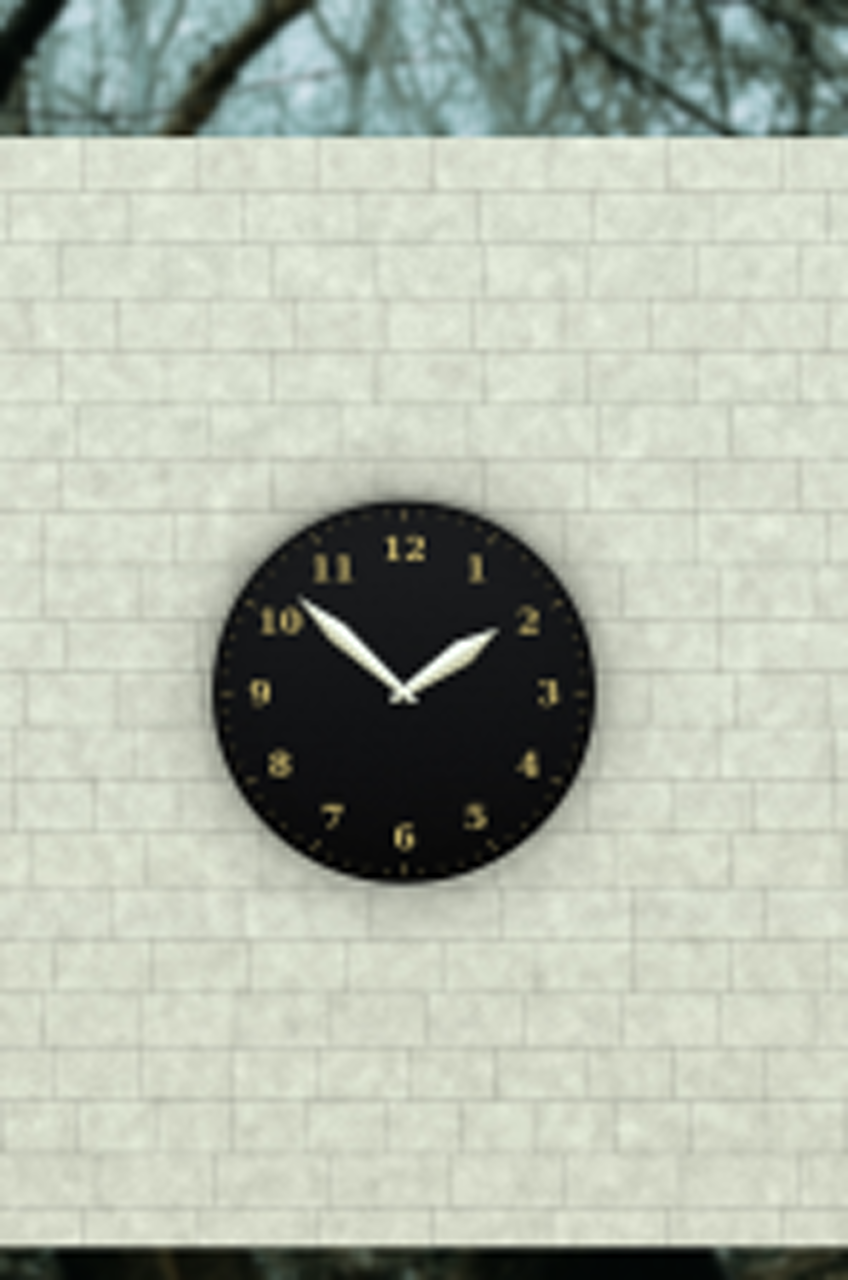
1:52
